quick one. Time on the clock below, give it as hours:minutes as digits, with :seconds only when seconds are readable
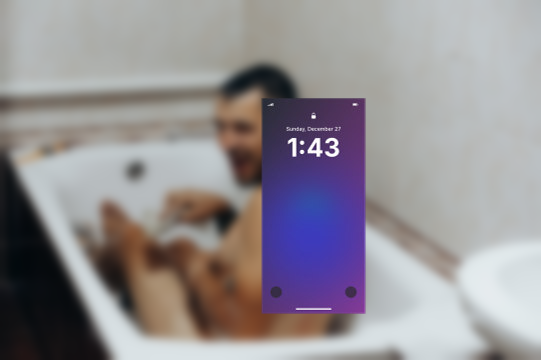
1:43
